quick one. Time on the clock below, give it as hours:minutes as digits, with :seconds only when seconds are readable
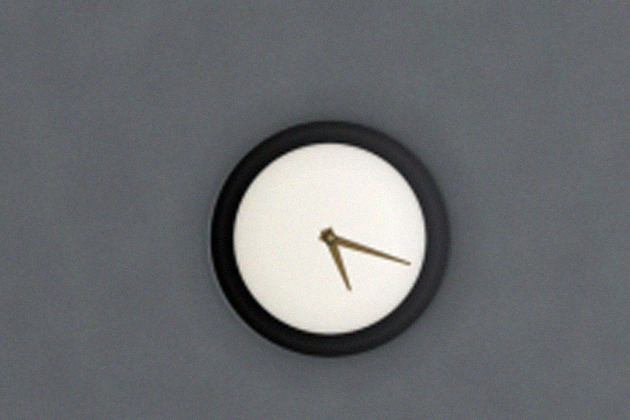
5:18
